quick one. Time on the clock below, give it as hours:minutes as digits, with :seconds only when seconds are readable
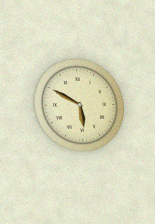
5:50
